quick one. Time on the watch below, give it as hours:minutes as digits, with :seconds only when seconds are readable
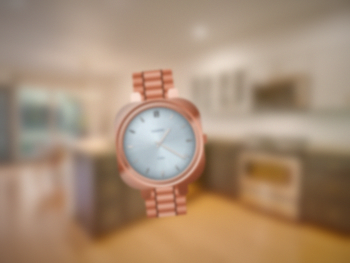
1:21
